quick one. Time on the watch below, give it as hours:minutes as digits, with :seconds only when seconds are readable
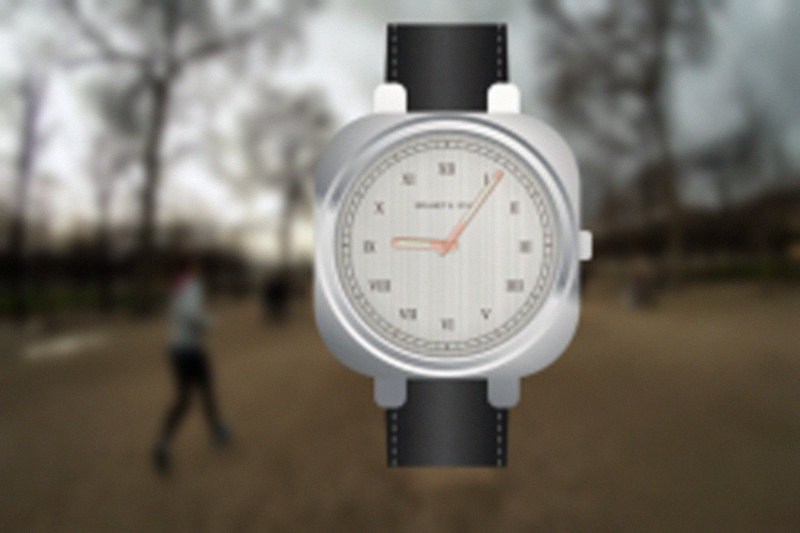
9:06
